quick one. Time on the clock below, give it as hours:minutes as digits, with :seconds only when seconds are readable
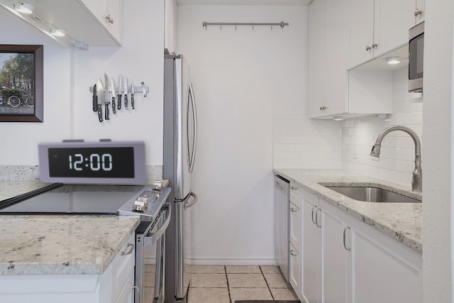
12:00
